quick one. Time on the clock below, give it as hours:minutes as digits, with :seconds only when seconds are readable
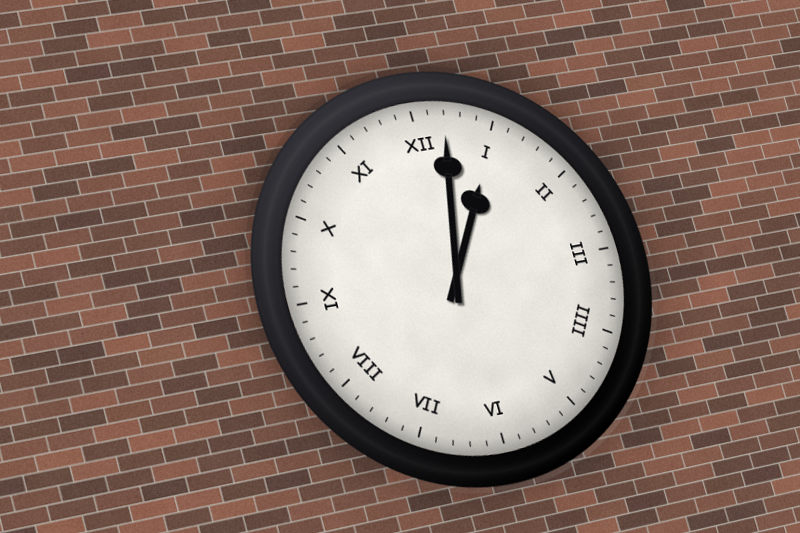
1:02
